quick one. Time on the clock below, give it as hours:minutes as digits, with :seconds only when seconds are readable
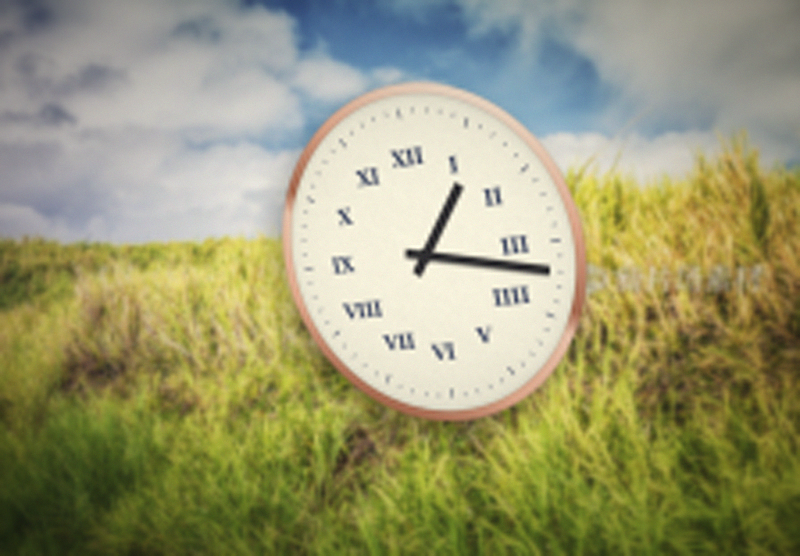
1:17
